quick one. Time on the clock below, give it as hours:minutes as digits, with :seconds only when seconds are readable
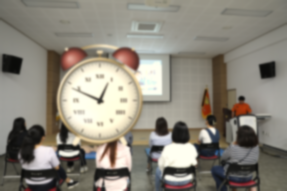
12:49
